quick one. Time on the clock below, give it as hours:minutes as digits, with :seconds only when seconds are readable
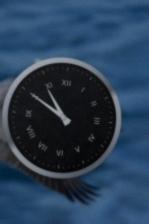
10:50
